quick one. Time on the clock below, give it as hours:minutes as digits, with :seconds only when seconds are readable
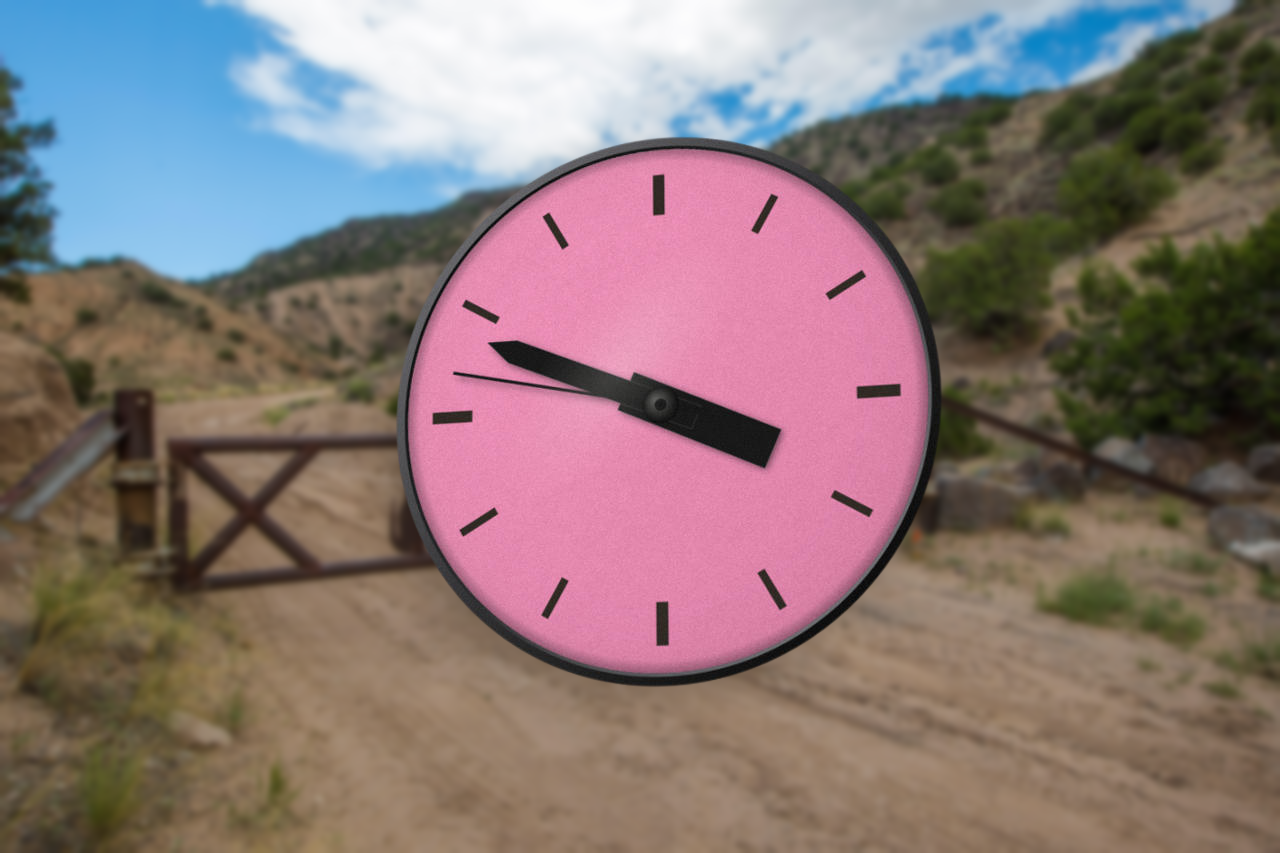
3:48:47
